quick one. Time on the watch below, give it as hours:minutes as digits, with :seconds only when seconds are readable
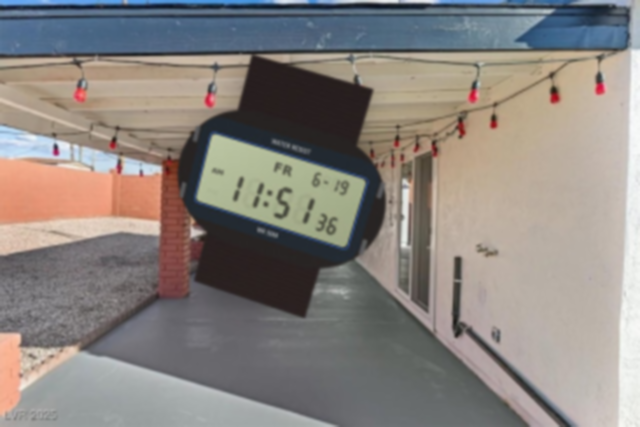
11:51:36
